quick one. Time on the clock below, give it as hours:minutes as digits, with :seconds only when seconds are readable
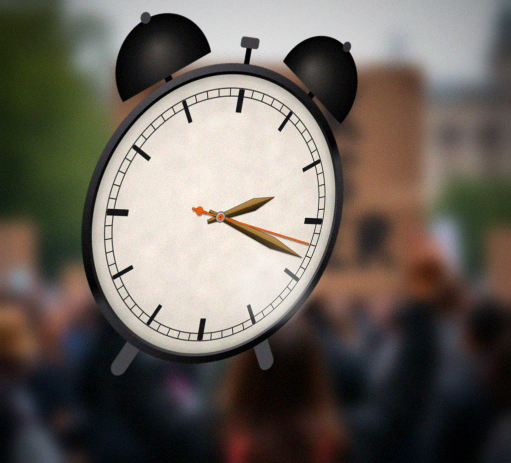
2:18:17
